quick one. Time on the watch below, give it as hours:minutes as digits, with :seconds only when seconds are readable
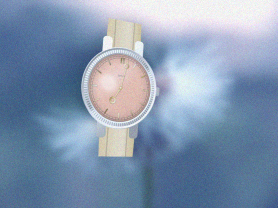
7:02
